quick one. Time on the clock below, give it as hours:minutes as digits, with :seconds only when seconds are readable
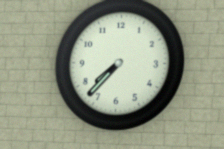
7:37
